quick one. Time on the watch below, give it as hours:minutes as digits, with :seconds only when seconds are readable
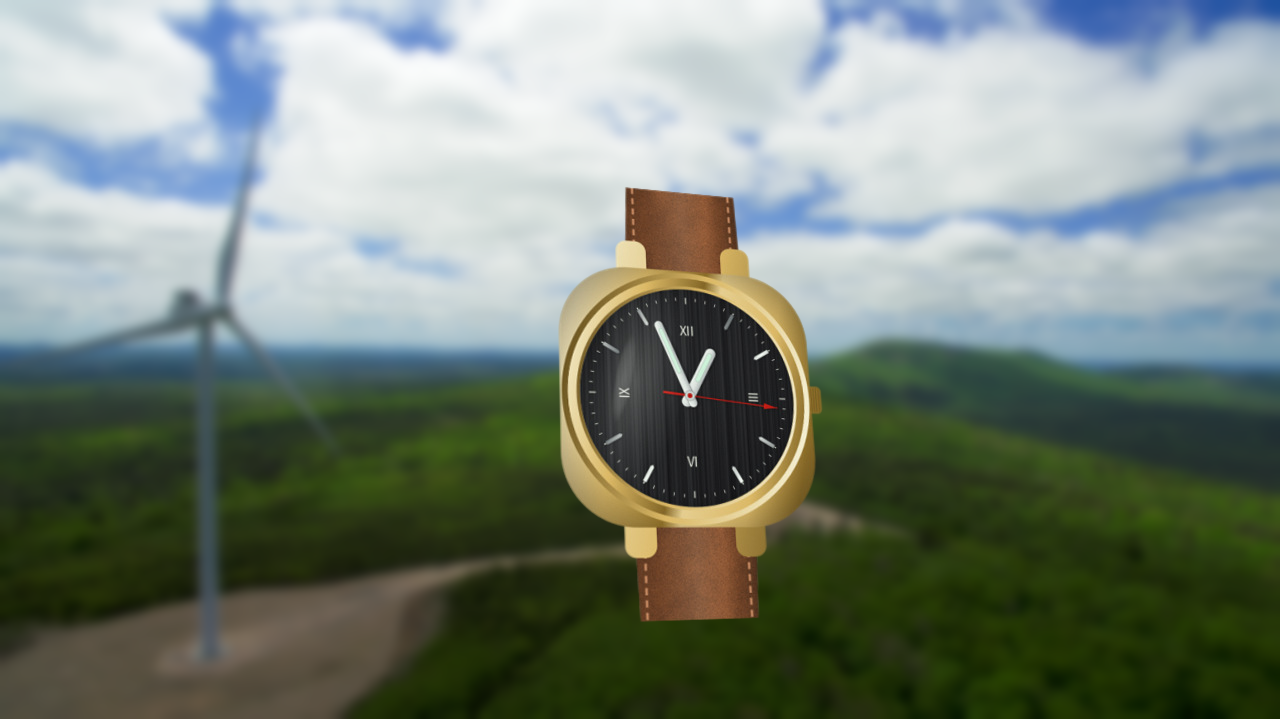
12:56:16
